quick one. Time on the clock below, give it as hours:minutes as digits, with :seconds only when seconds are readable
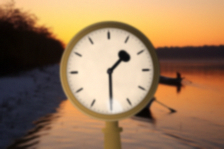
1:30
